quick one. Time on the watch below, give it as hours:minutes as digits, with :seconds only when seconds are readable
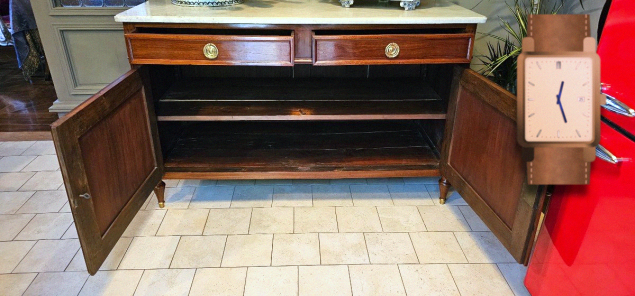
12:27
